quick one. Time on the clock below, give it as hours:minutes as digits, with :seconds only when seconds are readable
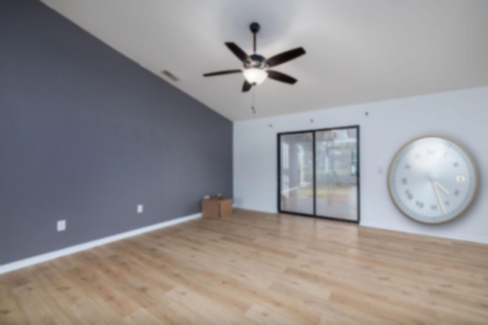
4:27
